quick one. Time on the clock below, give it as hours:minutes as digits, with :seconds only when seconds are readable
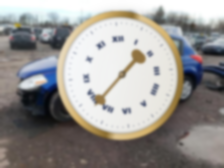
1:38
